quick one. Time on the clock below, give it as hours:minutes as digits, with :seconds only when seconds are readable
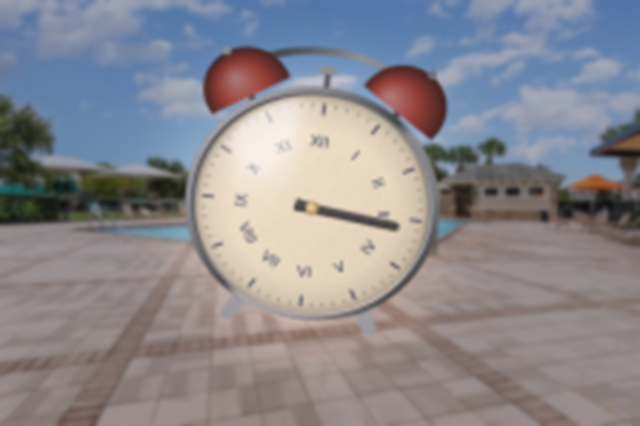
3:16
